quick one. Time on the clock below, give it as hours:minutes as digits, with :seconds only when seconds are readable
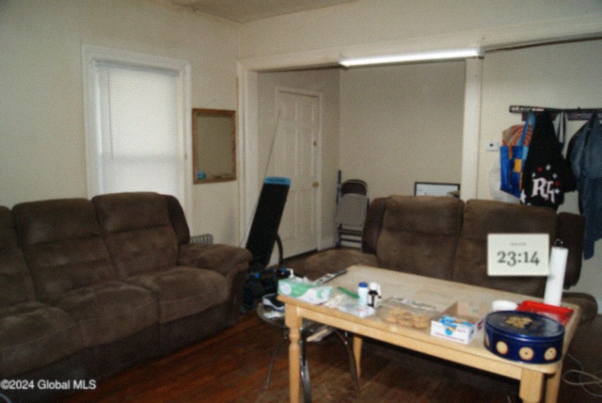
23:14
